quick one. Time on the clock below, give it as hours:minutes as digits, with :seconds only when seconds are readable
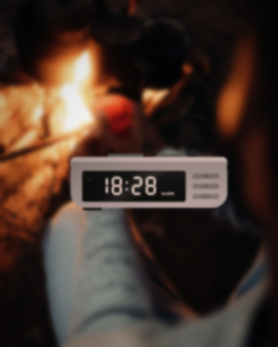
18:28
